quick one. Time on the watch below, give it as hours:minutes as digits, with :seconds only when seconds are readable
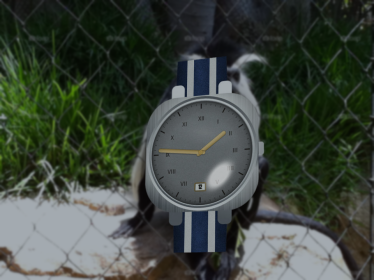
1:46
